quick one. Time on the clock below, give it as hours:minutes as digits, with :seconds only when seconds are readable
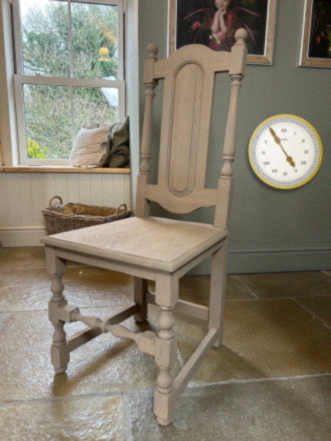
4:55
